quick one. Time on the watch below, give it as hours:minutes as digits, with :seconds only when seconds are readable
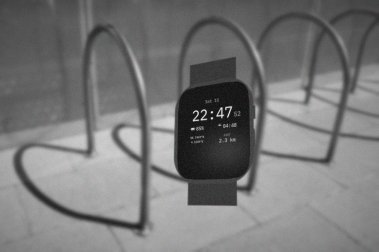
22:47
